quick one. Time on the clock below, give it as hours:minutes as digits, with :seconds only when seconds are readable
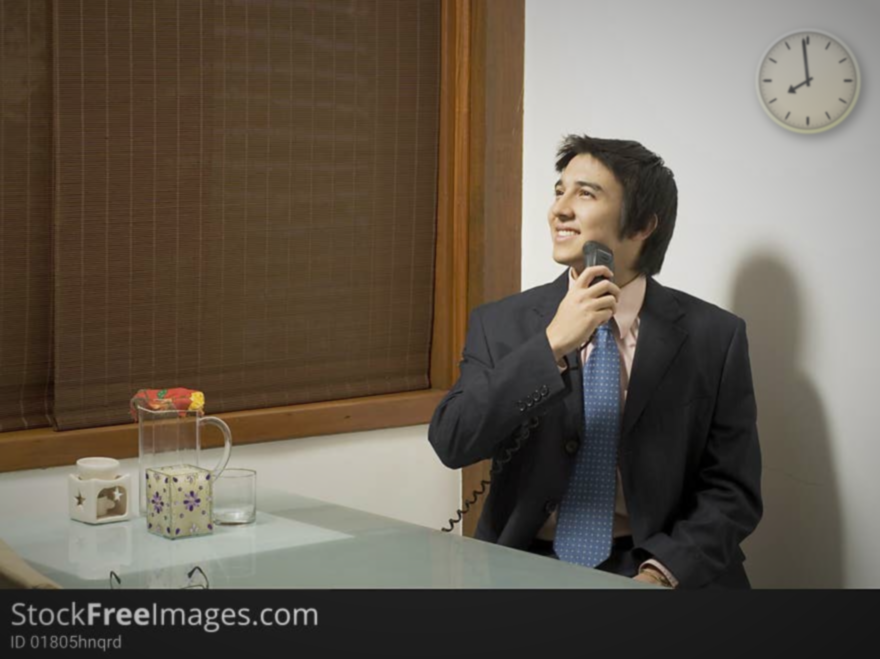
7:59
